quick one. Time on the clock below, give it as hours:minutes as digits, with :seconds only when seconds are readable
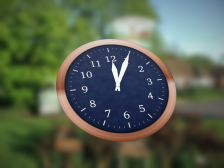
12:05
